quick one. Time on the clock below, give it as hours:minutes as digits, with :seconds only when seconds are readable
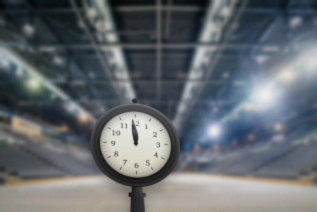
11:59
